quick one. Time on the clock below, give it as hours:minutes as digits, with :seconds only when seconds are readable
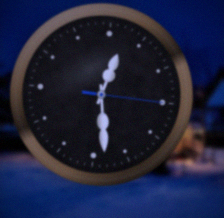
12:28:15
